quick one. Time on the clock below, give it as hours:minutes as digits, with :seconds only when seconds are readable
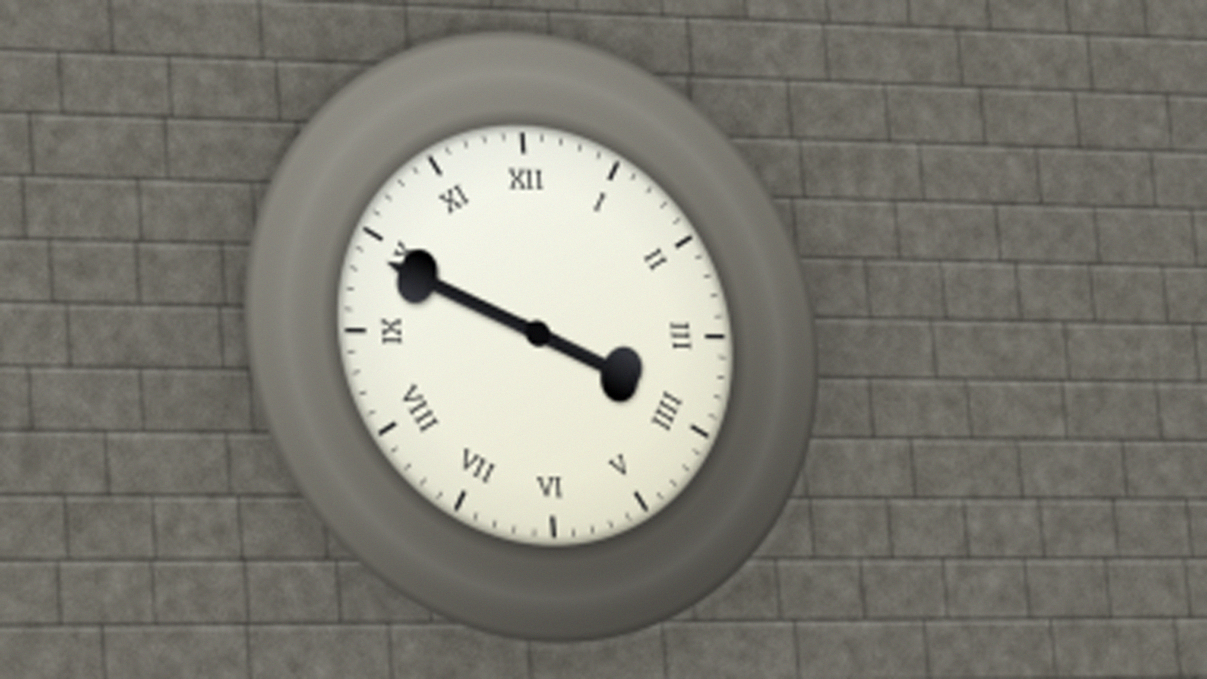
3:49
